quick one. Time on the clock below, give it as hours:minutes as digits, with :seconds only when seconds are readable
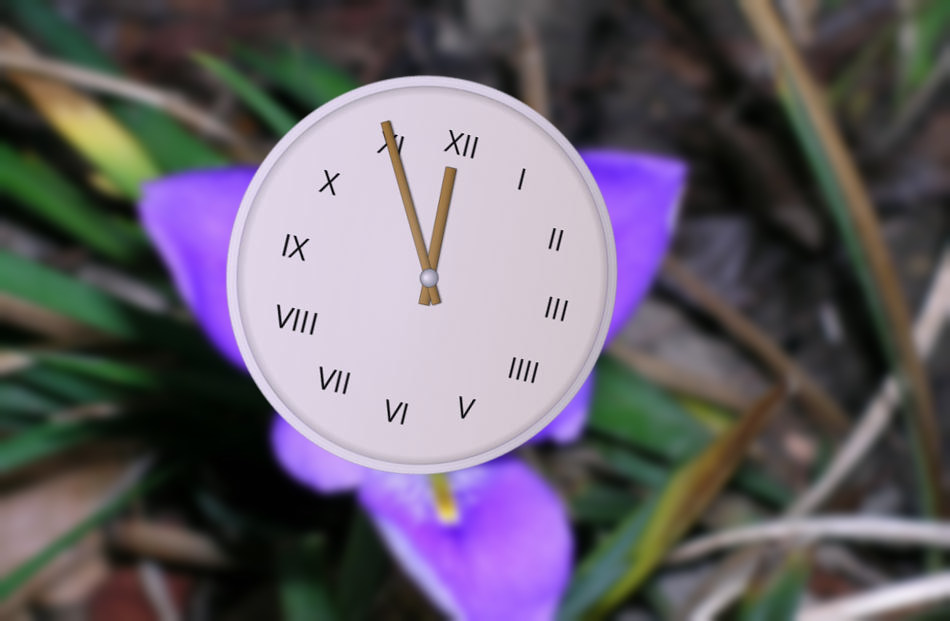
11:55
